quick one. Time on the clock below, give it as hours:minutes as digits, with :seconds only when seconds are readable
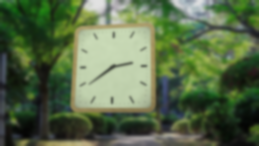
2:39
